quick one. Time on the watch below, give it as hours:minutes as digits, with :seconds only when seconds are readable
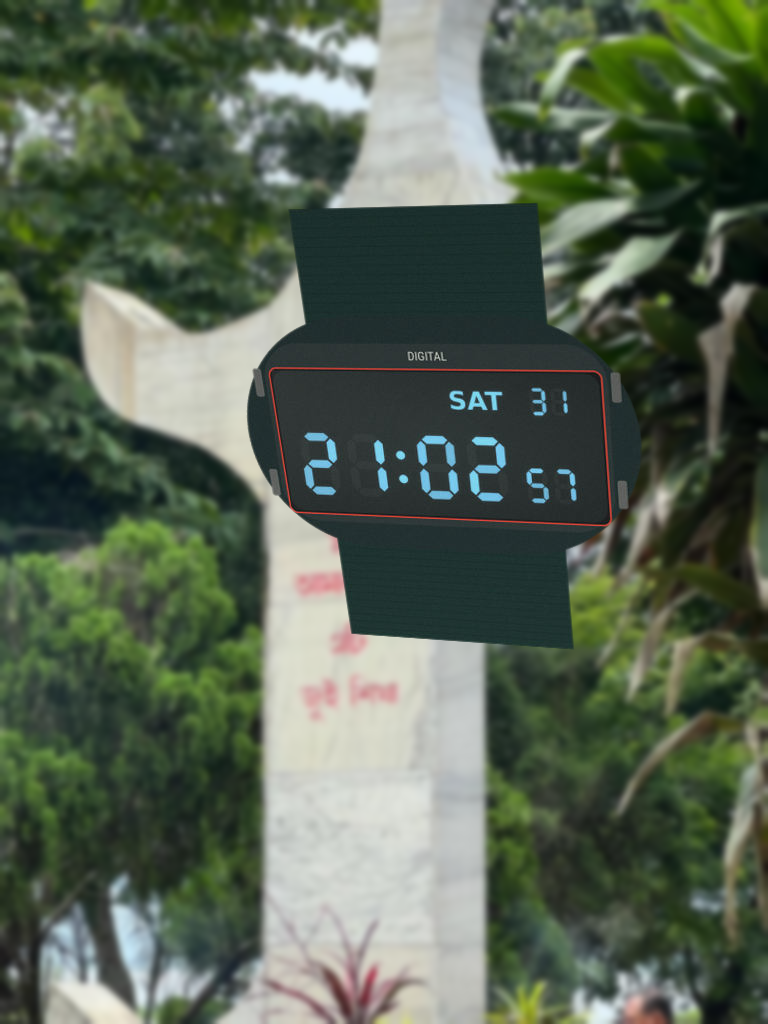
21:02:57
